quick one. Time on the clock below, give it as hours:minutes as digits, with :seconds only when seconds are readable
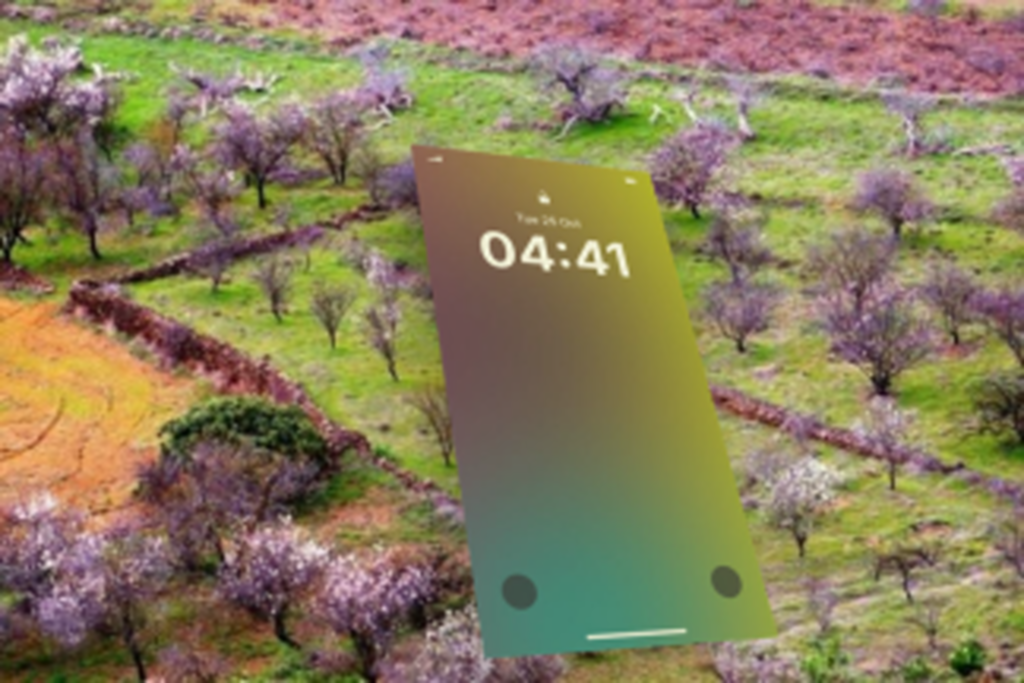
4:41
